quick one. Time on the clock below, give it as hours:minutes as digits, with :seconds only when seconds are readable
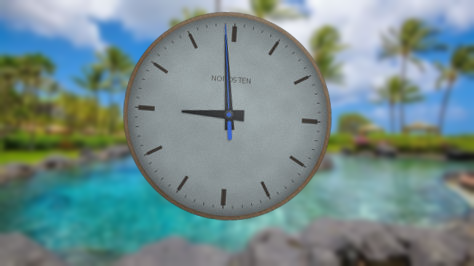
8:58:59
